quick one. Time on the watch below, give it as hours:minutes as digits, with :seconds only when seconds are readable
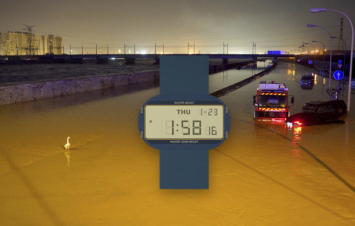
1:58:16
